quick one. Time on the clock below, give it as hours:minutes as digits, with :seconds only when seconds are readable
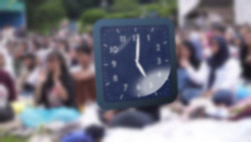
5:01
